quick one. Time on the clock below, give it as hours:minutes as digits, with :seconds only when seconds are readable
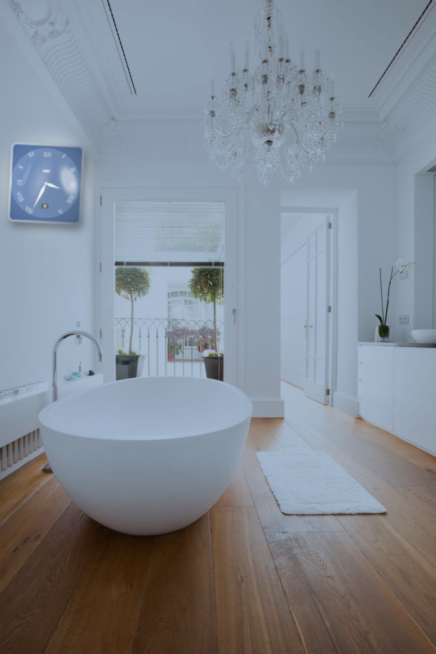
3:34
